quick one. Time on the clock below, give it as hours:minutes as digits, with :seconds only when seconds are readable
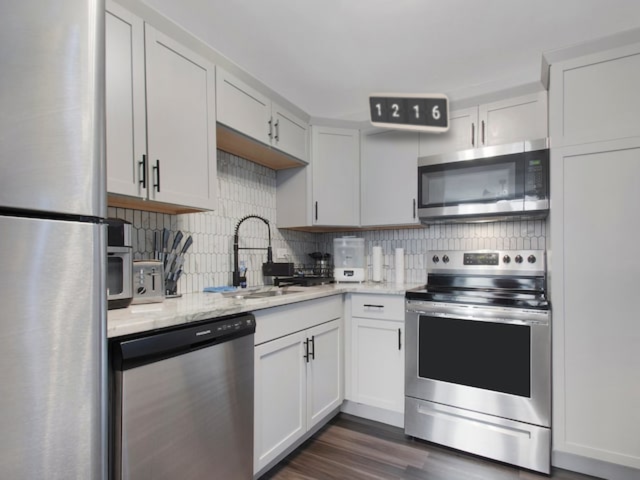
12:16
